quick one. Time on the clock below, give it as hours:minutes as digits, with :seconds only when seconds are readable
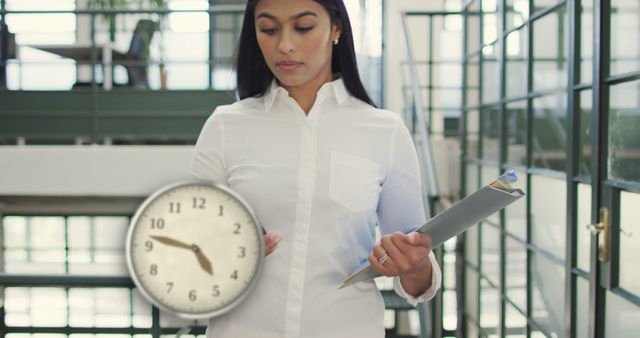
4:47
